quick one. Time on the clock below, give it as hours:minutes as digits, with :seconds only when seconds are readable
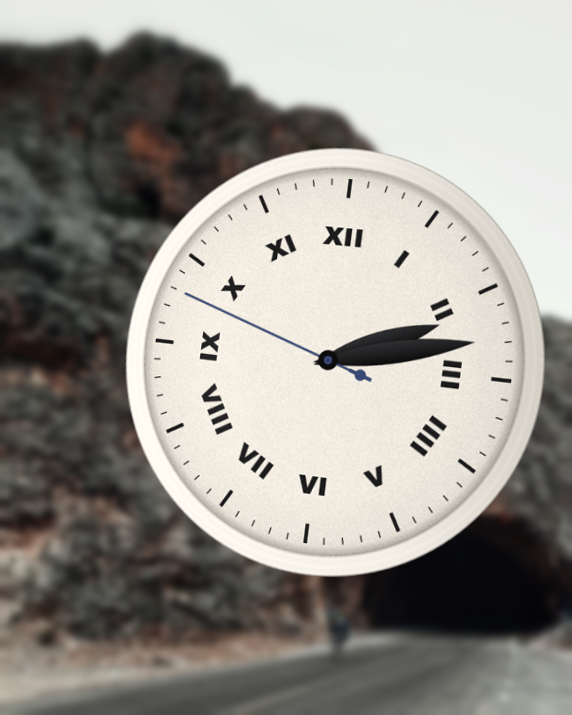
2:12:48
